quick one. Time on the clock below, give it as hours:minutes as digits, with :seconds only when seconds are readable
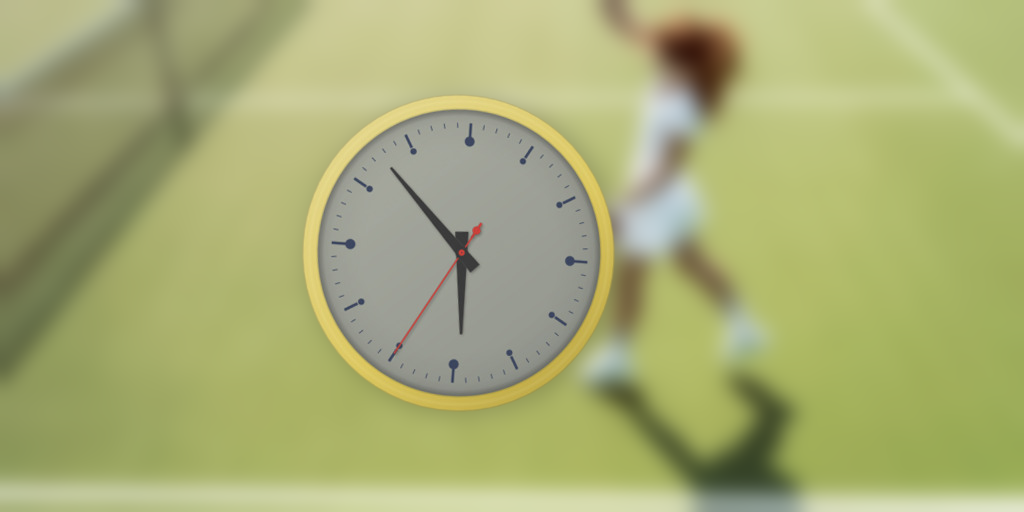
5:52:35
